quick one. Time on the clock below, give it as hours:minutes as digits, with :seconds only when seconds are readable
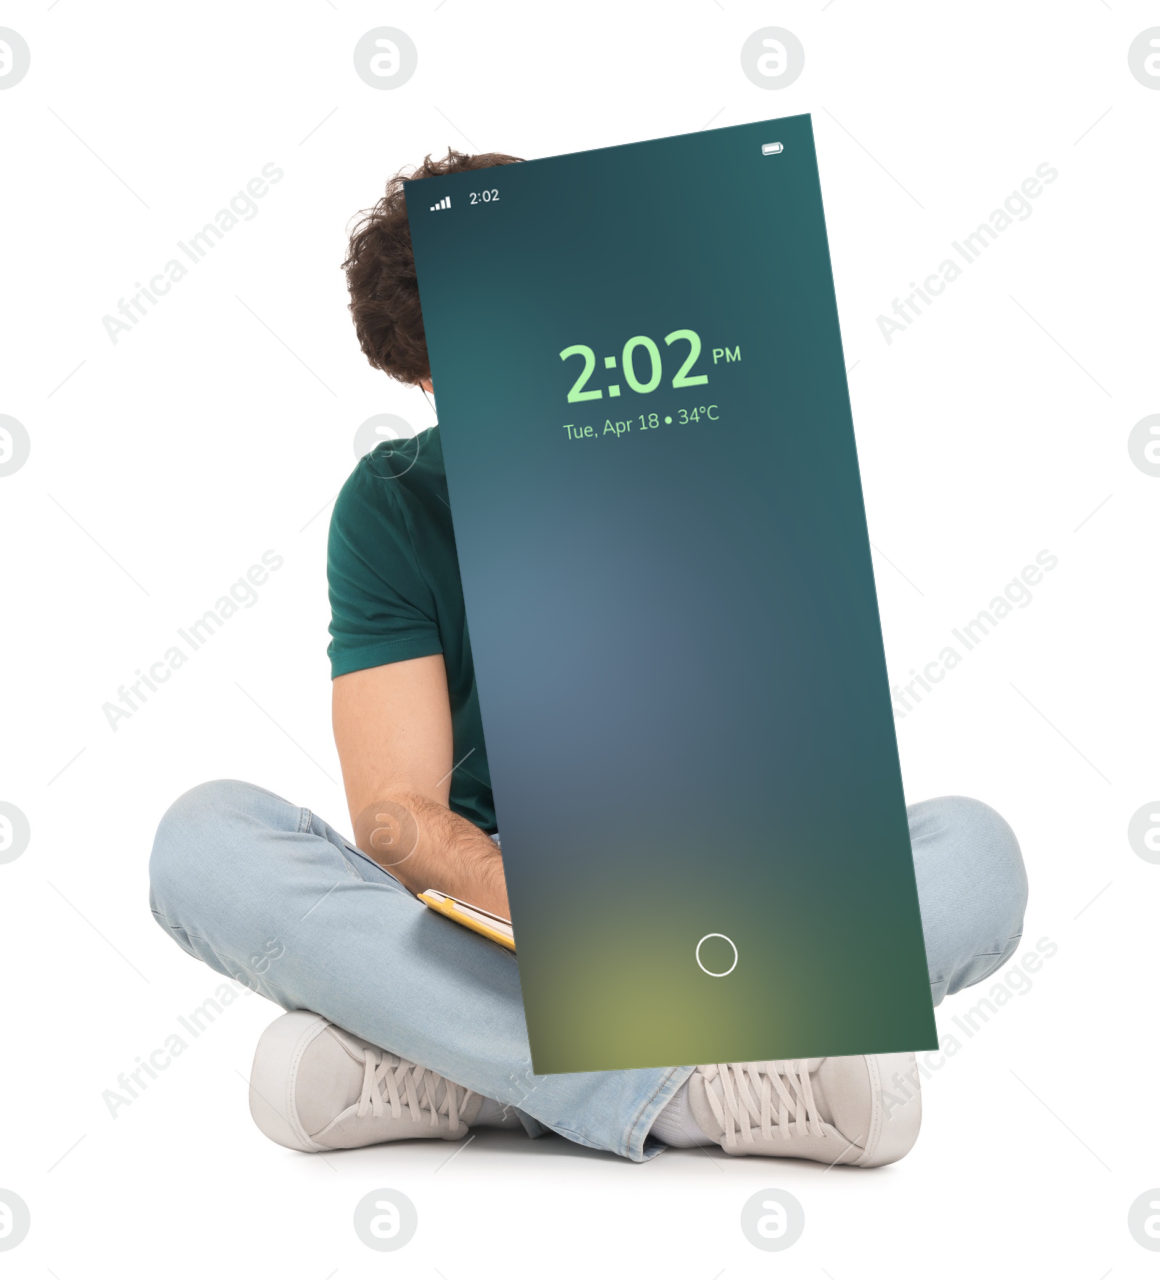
2:02
